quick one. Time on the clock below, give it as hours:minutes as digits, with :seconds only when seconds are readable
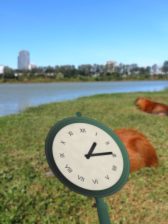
1:14
